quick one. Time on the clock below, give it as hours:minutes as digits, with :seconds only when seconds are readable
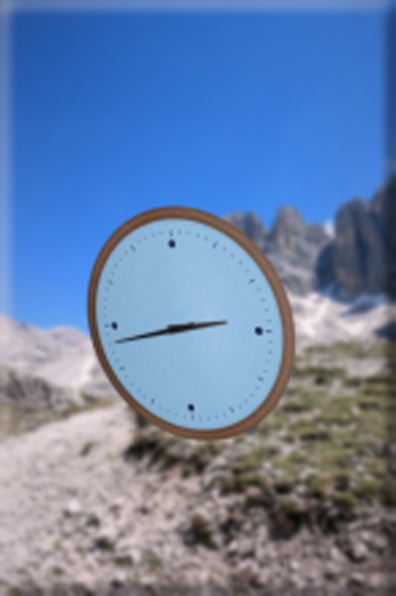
2:43
